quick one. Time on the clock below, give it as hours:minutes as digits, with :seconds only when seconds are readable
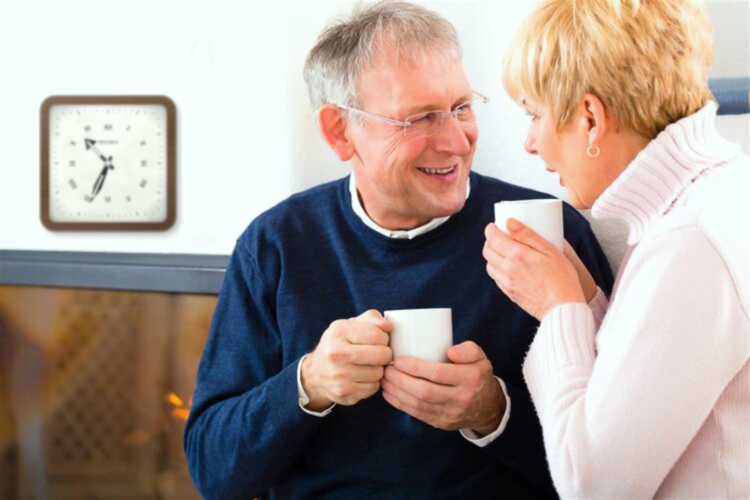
10:34
